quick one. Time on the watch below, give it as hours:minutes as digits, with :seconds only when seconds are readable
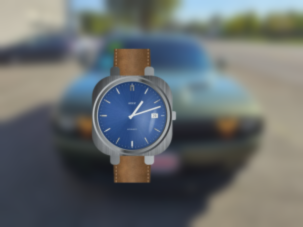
1:12
